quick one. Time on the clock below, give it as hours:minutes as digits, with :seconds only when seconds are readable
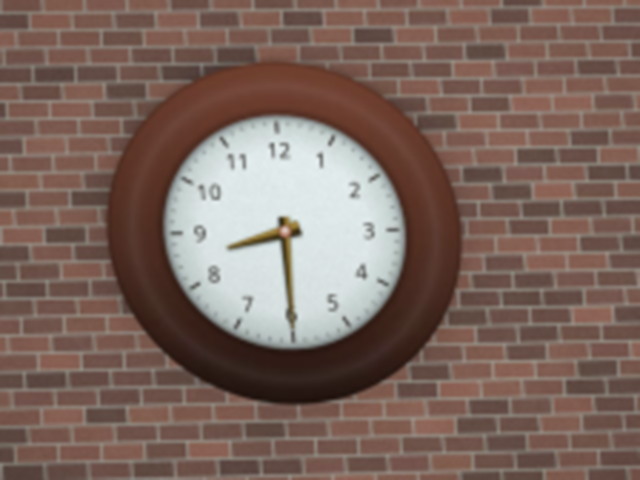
8:30
